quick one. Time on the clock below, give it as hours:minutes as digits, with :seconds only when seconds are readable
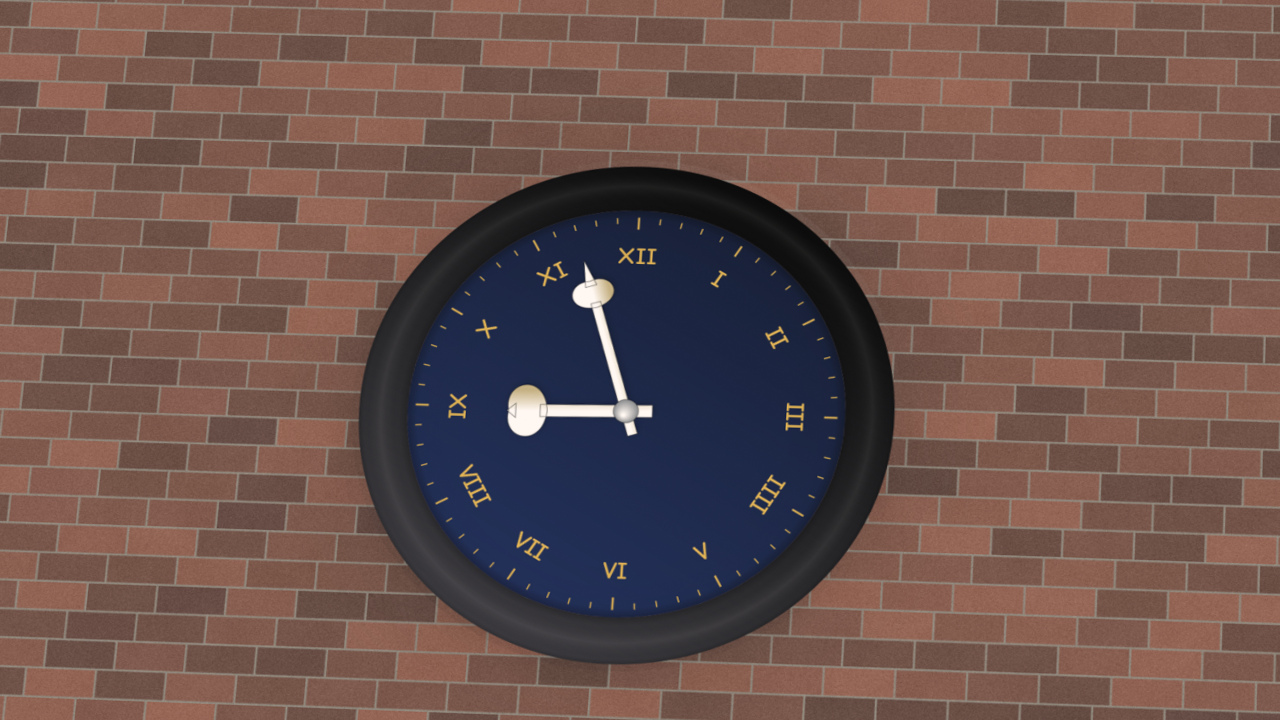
8:57
